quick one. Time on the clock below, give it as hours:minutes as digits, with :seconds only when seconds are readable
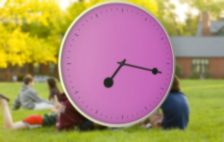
7:17
